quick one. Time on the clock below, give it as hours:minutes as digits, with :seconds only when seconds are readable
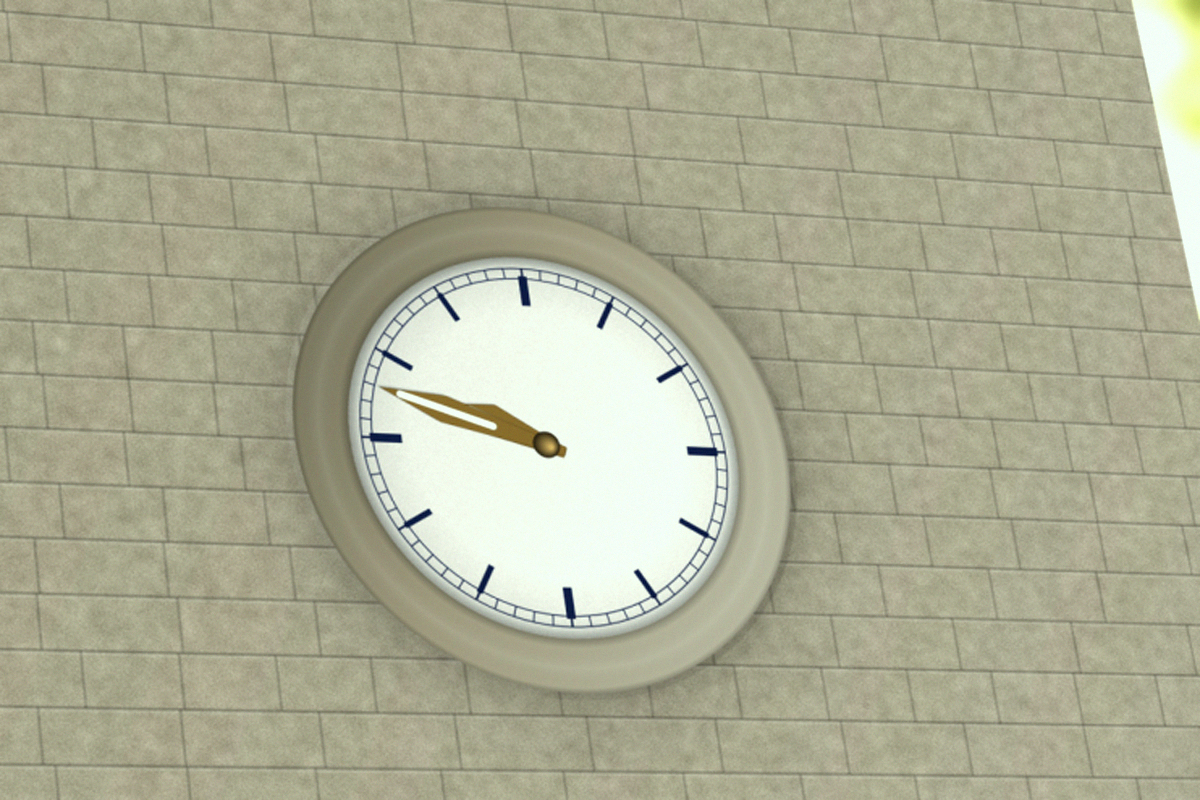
9:48
